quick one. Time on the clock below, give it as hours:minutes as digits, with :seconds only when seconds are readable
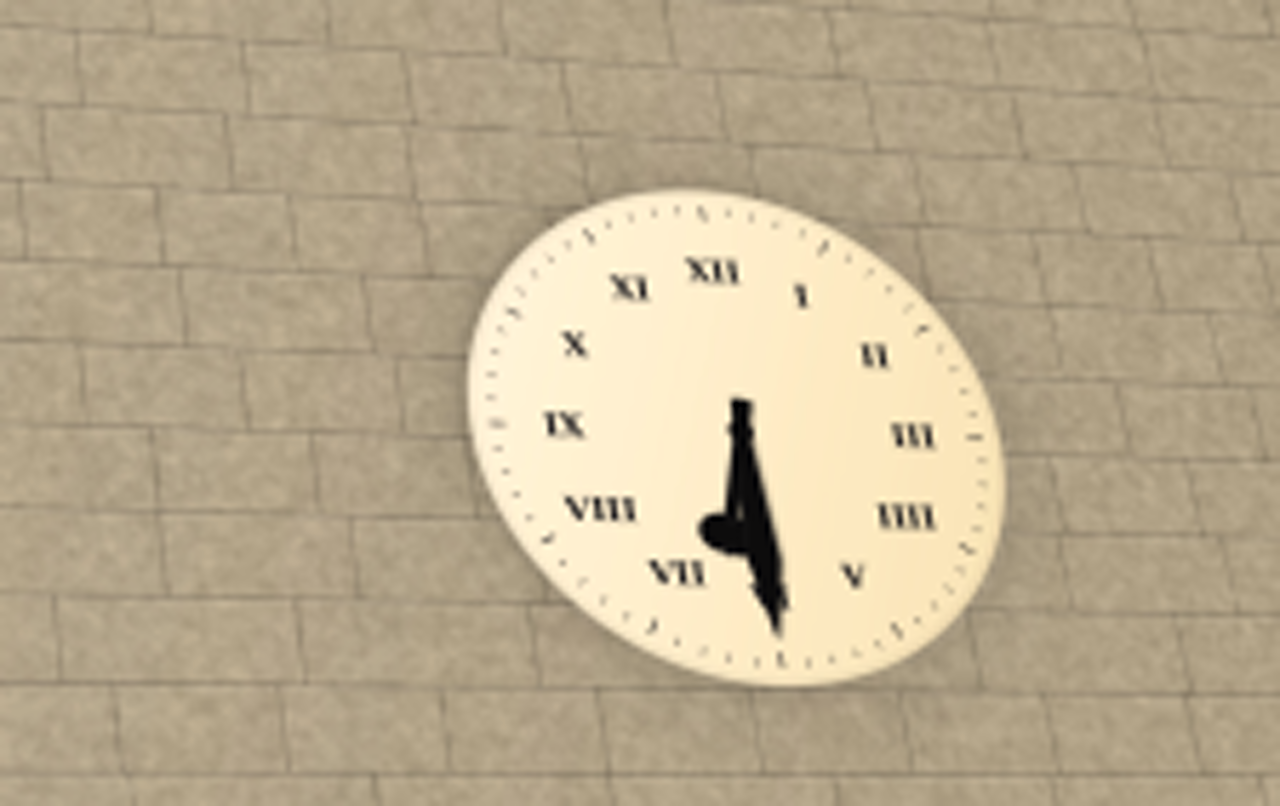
6:30
